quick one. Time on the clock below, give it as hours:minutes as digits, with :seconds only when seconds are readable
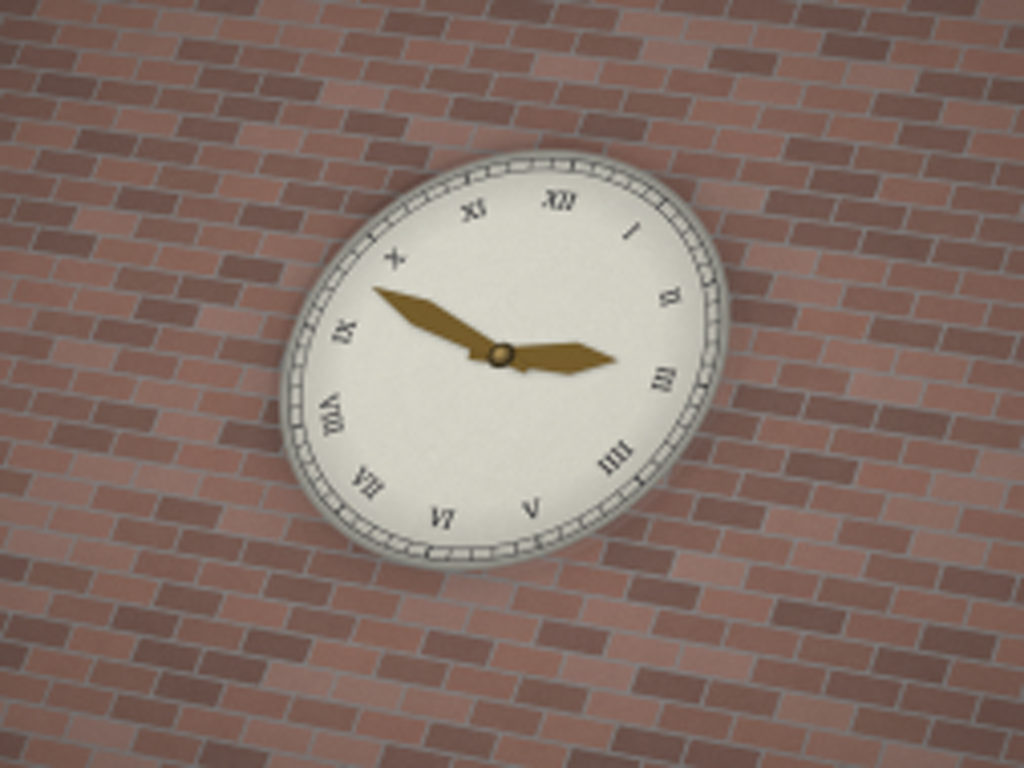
2:48
